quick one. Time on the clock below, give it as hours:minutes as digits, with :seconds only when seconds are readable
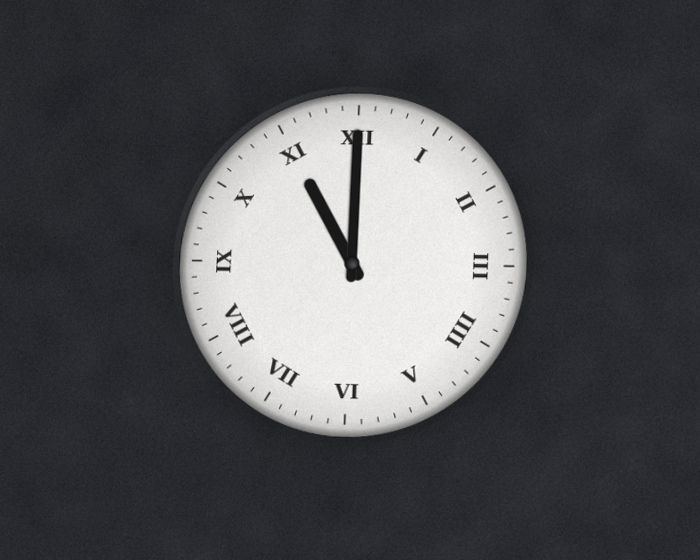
11:00
